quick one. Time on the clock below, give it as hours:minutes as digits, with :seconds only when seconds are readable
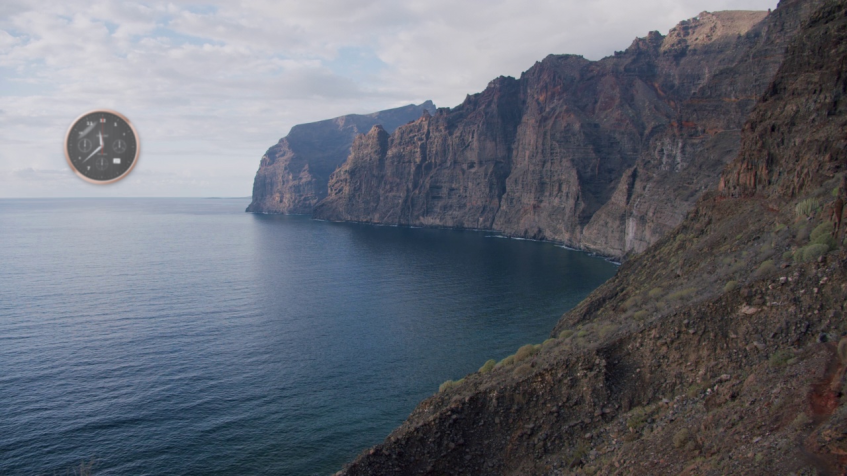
11:38
